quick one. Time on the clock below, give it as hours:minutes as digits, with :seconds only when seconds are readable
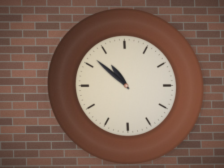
10:52
